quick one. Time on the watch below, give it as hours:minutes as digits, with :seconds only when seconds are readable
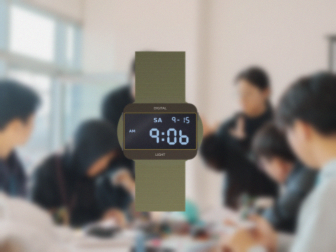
9:06
